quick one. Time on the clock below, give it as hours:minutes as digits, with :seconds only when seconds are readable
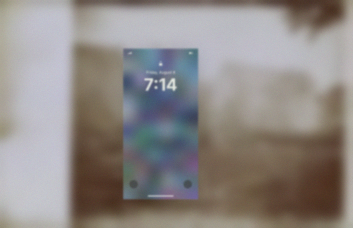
7:14
